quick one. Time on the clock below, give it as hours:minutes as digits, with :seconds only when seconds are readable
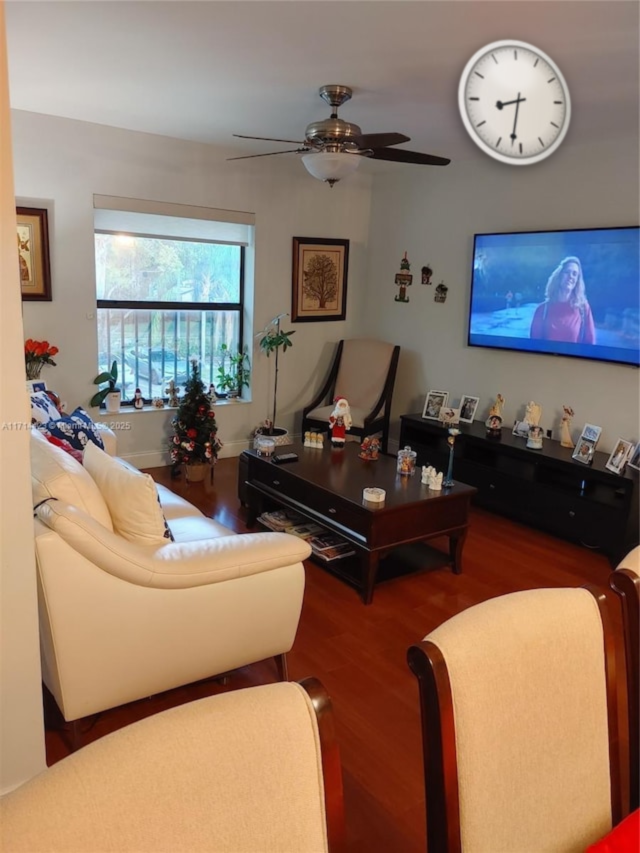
8:32
